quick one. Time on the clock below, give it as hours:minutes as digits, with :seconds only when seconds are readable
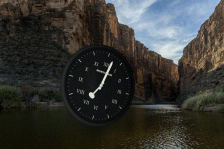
7:02
